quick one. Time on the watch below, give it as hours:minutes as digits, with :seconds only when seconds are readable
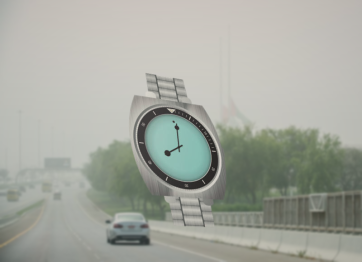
8:01
